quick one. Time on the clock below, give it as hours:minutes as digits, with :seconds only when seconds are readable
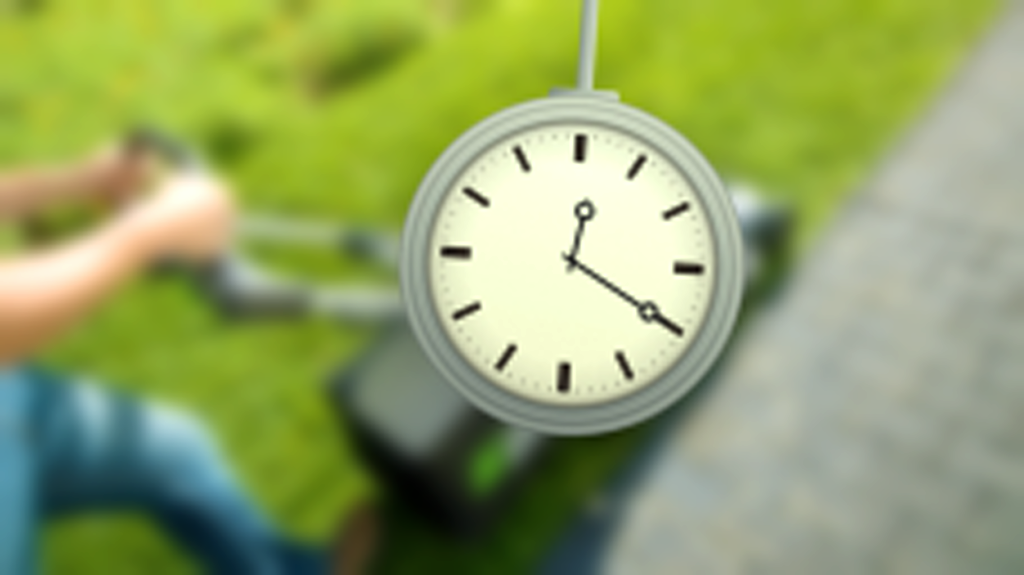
12:20
